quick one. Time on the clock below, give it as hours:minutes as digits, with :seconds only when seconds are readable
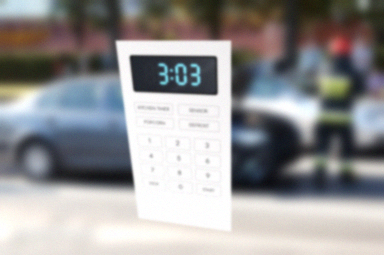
3:03
